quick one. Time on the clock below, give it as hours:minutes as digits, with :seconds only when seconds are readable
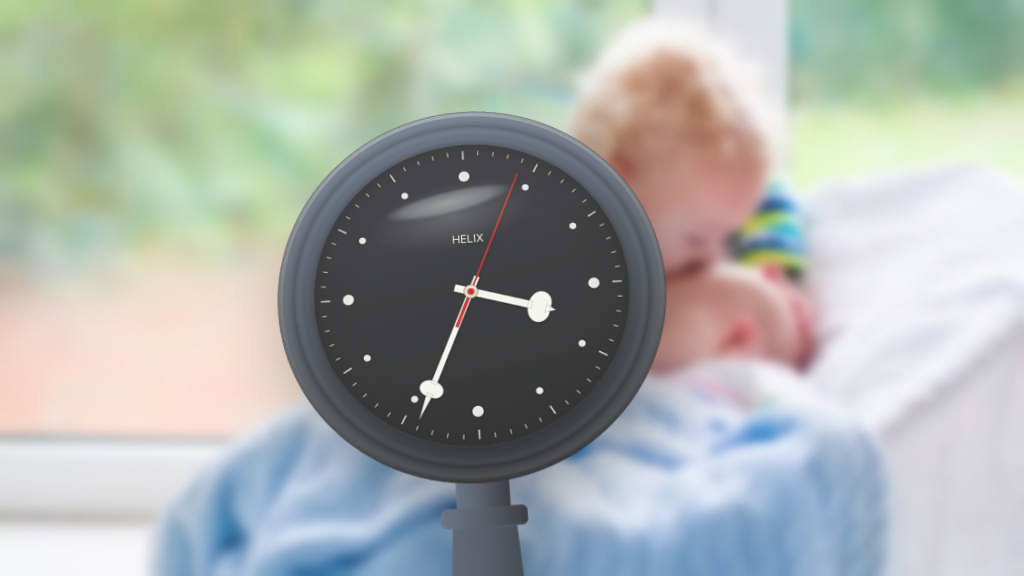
3:34:04
